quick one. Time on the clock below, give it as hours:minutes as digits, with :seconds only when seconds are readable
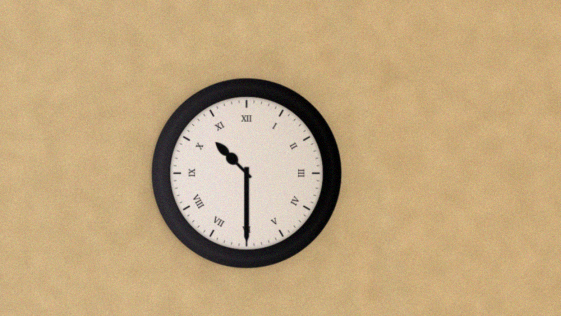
10:30
